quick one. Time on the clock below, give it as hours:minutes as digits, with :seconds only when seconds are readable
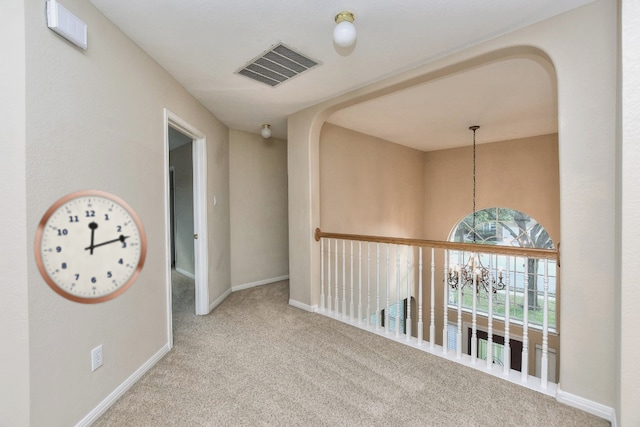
12:13
